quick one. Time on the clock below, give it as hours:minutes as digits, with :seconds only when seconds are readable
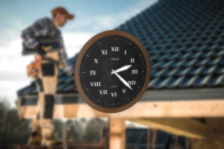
2:22
